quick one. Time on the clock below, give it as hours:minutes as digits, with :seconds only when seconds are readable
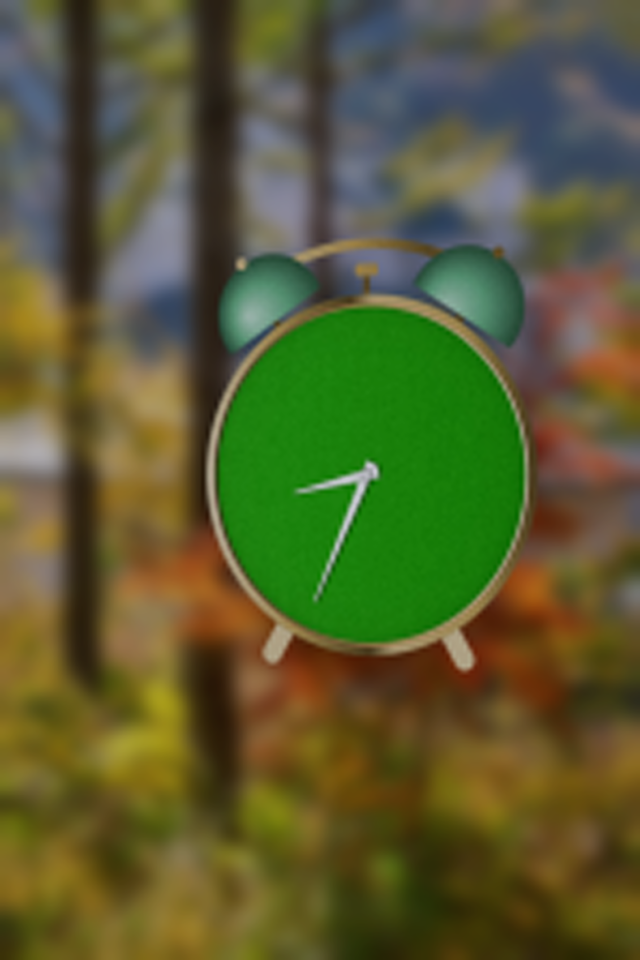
8:34
